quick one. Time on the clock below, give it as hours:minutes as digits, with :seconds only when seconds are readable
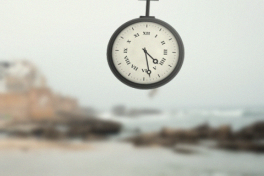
4:28
